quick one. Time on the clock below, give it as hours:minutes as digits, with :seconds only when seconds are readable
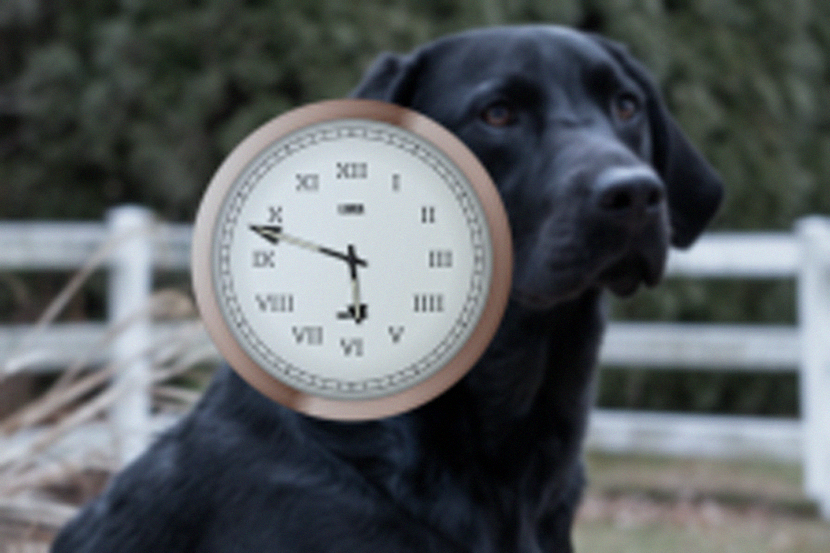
5:48
